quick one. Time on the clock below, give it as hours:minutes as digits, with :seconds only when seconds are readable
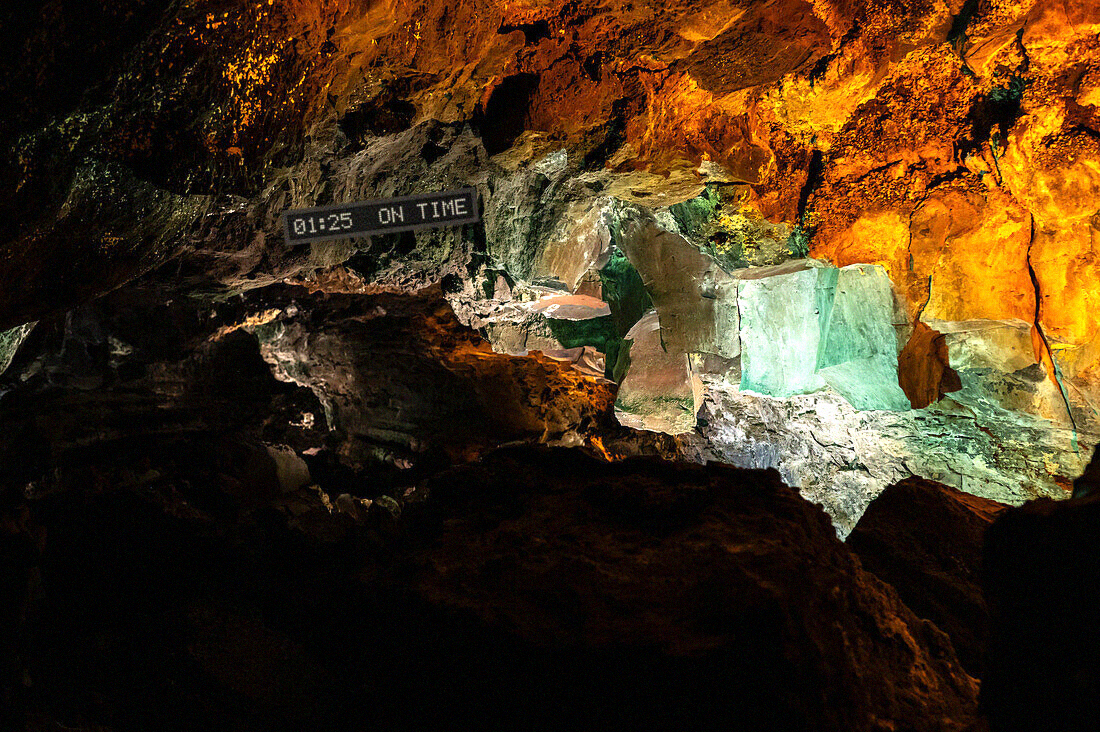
1:25
